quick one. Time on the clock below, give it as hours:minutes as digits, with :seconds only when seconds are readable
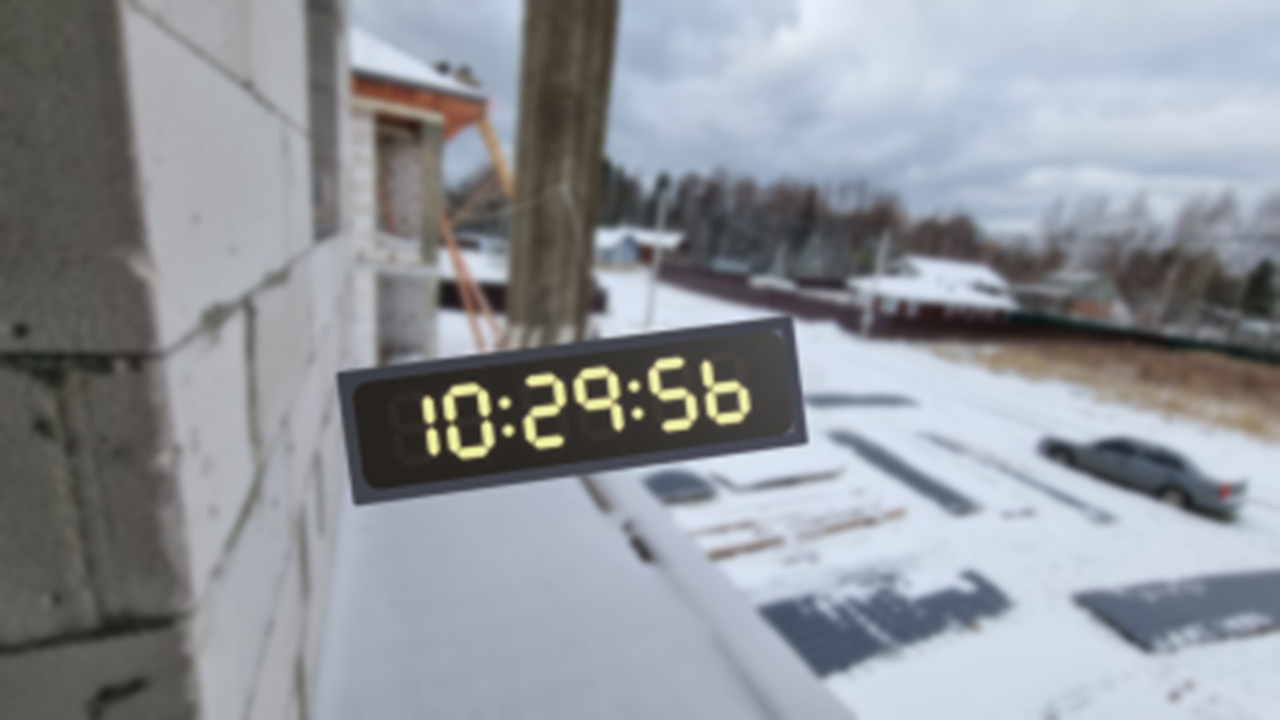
10:29:56
